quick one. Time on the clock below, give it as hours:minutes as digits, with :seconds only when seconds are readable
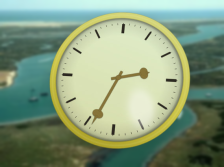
2:34
